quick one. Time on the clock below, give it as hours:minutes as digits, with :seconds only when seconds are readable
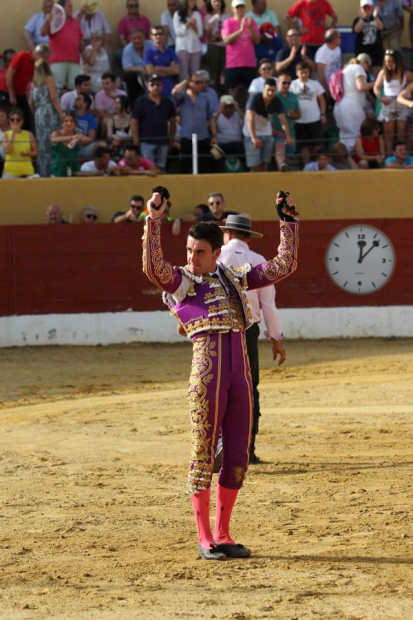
12:07
